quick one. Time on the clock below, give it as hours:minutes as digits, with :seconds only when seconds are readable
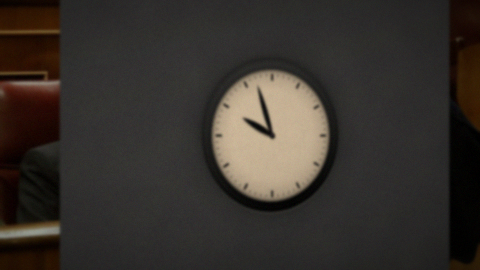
9:57
